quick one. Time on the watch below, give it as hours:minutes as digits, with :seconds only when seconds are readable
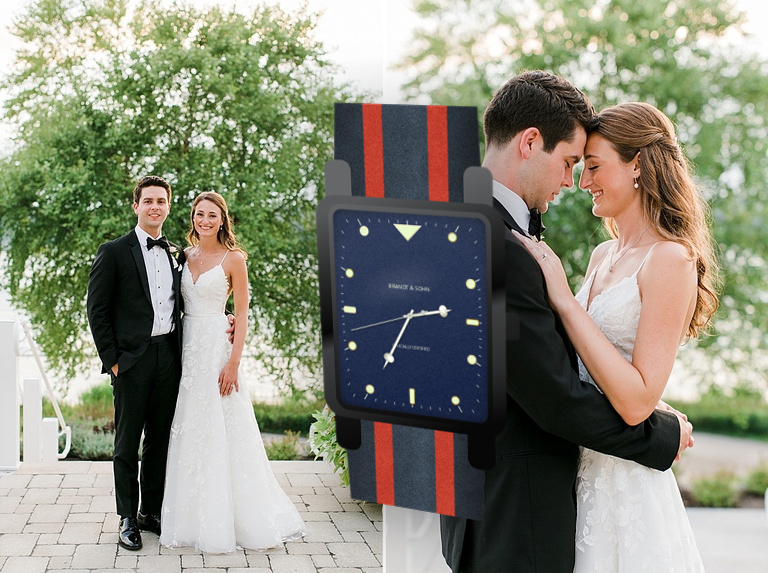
2:34:42
